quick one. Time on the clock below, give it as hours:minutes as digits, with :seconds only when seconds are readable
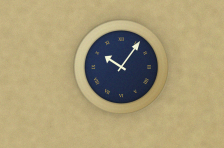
10:06
